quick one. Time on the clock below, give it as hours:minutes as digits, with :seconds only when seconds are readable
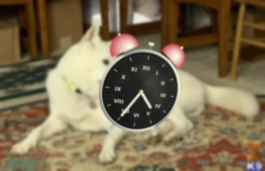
4:35
